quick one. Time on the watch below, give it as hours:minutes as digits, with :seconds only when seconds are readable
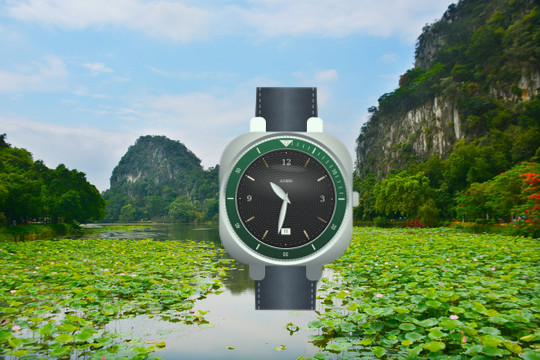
10:32
